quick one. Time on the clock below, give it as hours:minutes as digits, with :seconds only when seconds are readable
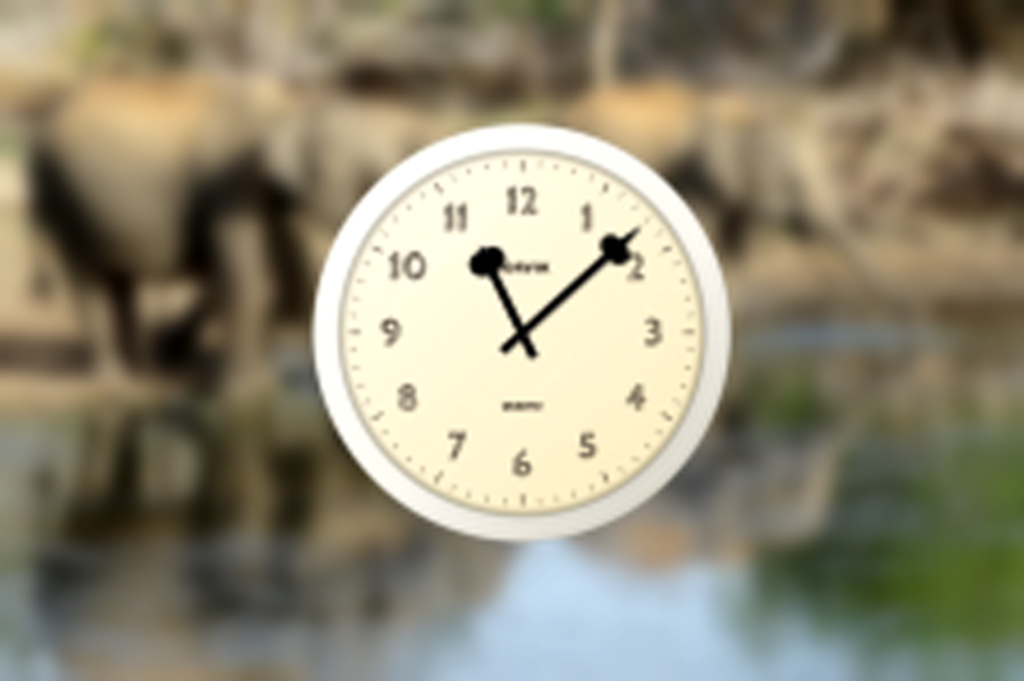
11:08
